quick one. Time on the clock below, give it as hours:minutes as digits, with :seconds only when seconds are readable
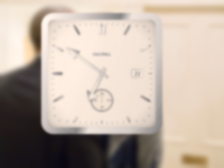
6:51
